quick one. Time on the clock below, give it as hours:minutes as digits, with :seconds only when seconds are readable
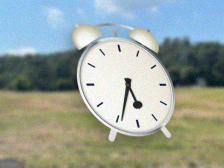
5:34
